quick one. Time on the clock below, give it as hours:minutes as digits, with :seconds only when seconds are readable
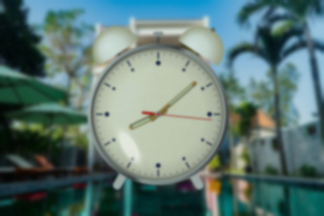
8:08:16
